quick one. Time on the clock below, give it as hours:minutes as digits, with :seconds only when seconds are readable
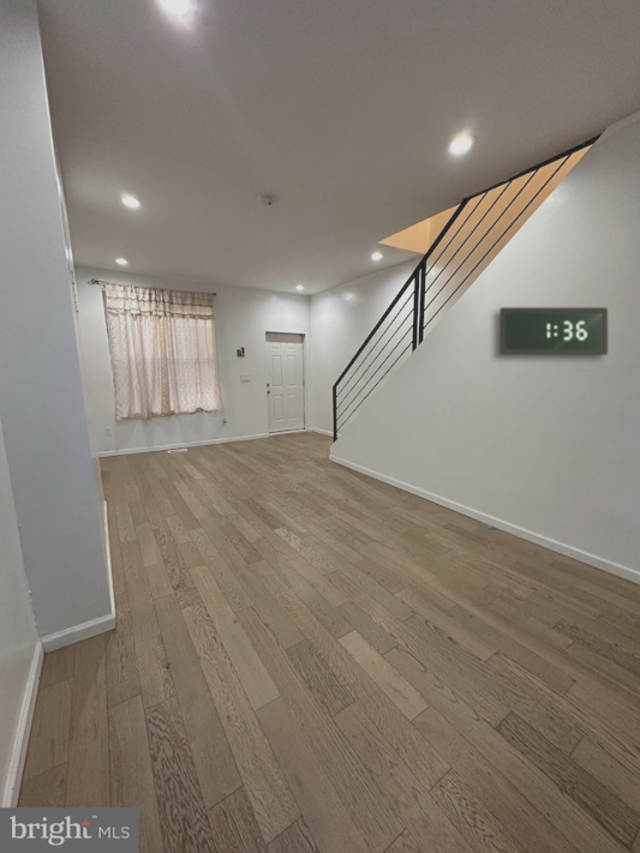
1:36
